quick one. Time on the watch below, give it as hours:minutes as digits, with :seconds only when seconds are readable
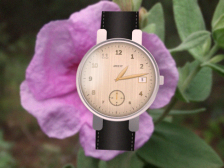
1:13
